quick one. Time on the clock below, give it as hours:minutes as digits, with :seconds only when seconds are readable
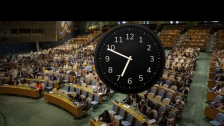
6:49
